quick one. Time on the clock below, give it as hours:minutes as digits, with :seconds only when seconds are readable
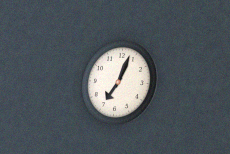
7:03
